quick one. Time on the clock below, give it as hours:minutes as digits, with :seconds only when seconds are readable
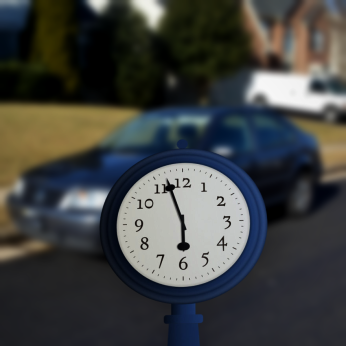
5:57
